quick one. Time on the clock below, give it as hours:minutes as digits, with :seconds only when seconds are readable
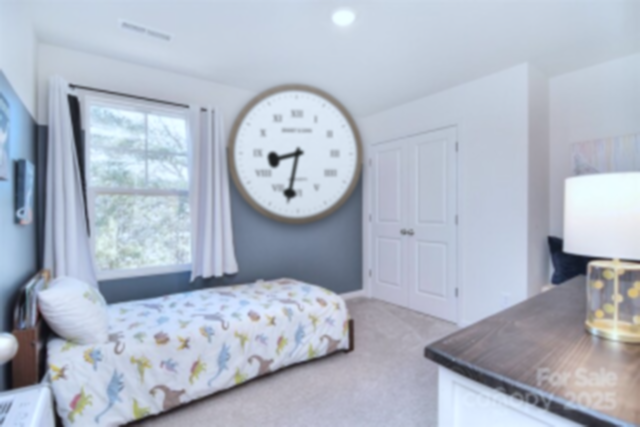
8:32
